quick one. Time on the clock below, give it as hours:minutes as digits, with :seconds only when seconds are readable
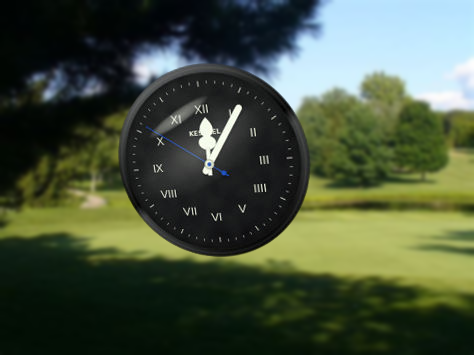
12:05:51
